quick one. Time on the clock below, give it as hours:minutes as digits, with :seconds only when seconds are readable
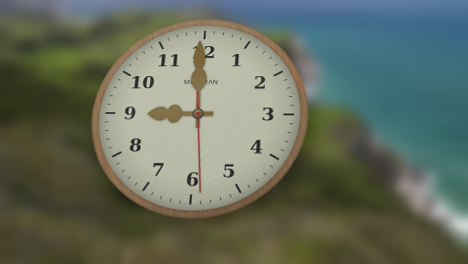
8:59:29
